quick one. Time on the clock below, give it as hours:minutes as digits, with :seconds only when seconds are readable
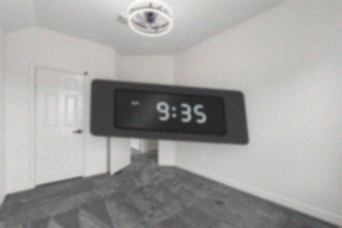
9:35
